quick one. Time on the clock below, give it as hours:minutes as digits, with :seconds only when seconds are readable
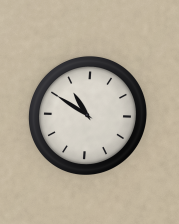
10:50
